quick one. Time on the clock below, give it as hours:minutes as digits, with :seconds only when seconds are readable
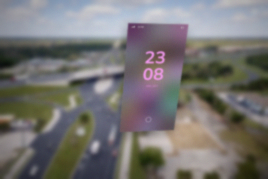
23:08
